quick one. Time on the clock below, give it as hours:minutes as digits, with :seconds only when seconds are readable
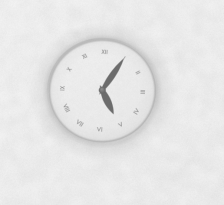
5:05
